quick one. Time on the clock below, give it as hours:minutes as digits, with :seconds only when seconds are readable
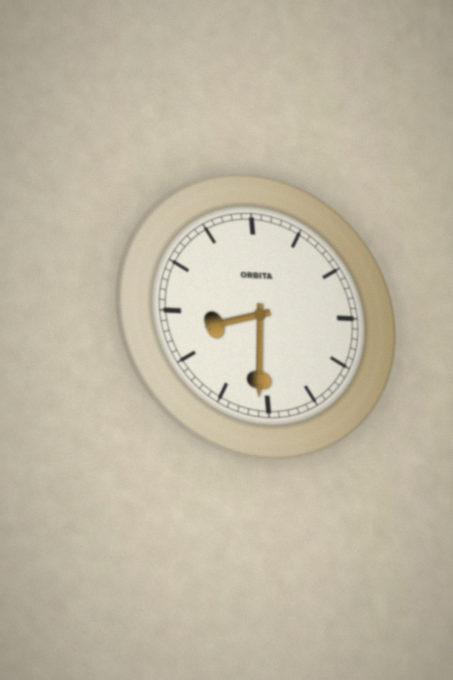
8:31
